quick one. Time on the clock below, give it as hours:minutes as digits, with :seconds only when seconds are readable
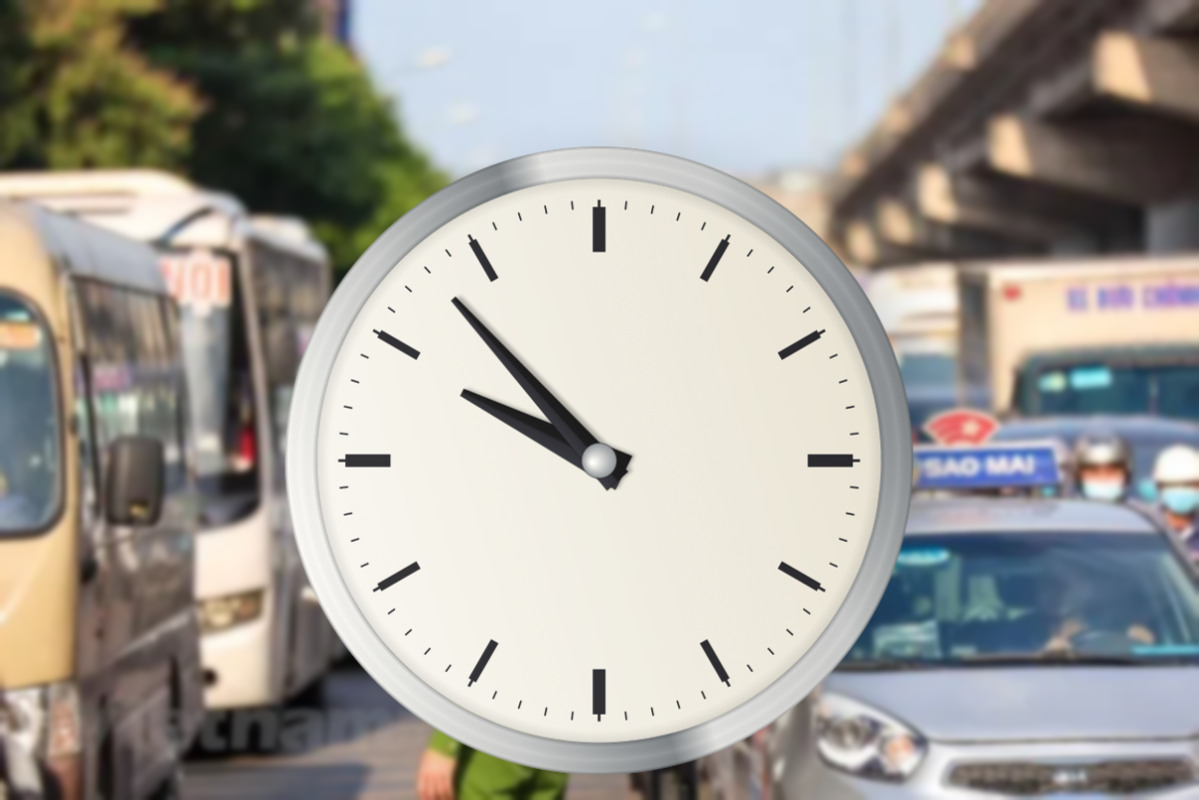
9:53
